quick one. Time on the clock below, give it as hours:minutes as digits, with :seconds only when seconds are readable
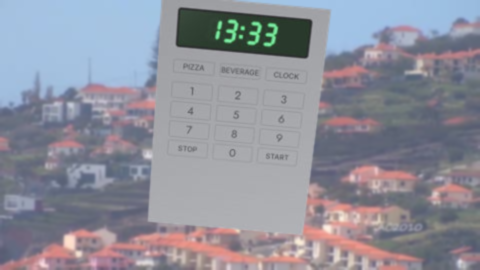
13:33
